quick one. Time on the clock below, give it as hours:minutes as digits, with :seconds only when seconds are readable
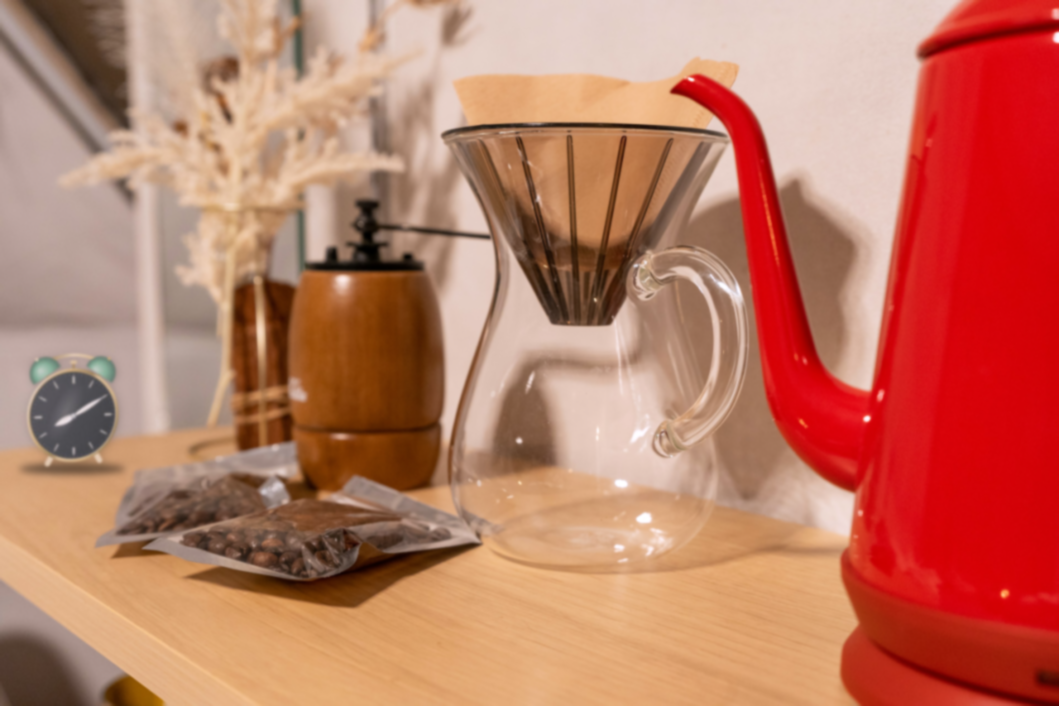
8:10
